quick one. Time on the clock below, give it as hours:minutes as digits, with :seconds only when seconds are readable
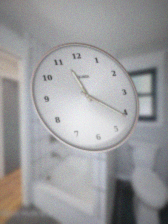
11:21
